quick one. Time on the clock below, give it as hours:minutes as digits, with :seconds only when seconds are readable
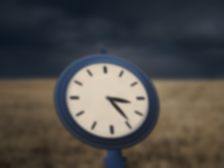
3:24
